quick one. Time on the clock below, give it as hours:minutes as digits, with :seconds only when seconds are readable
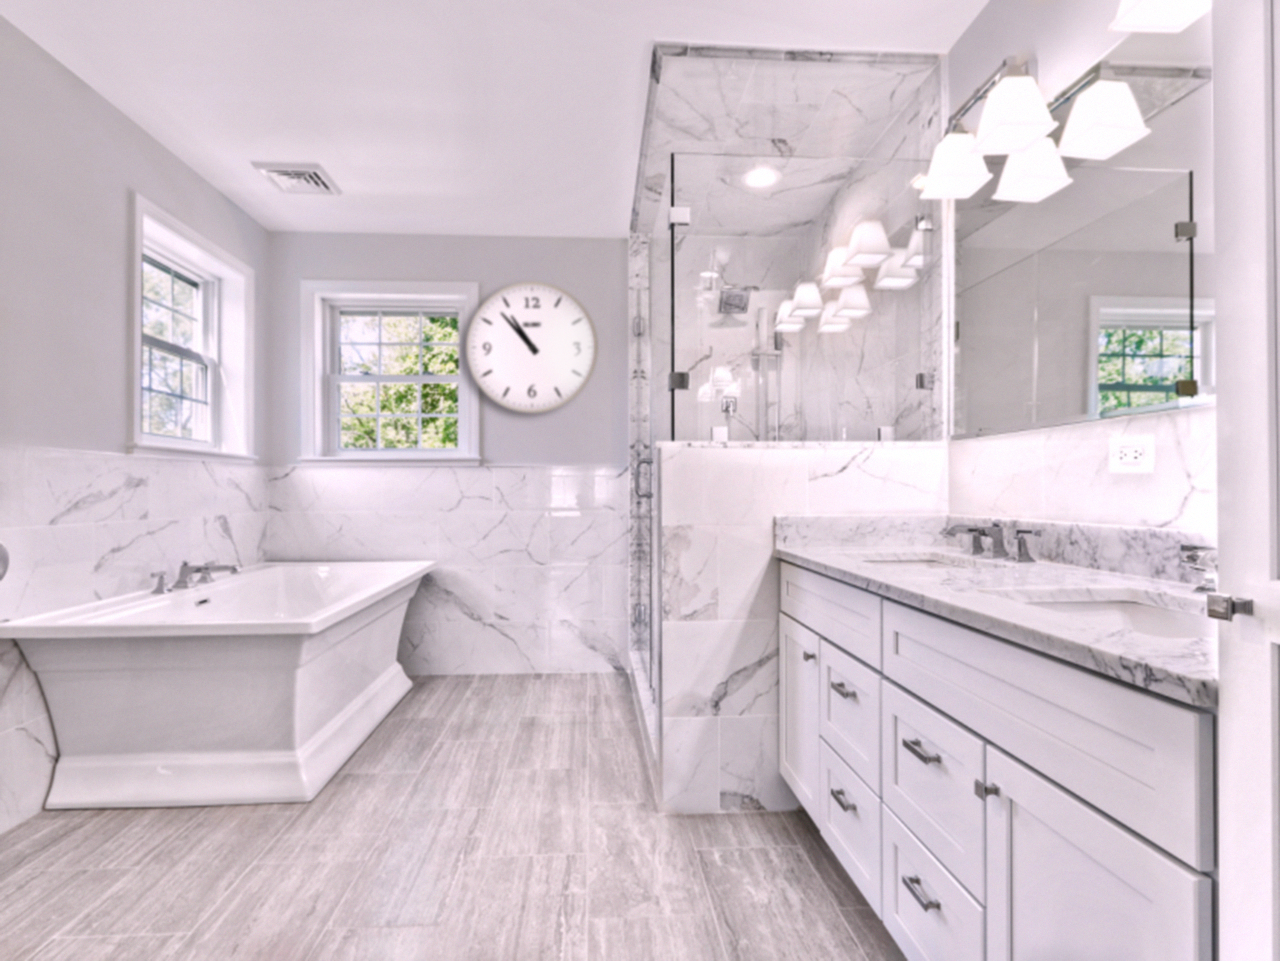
10:53
